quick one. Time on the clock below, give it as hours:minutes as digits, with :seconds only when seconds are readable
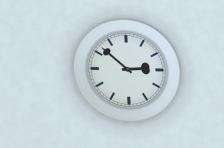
2:52
